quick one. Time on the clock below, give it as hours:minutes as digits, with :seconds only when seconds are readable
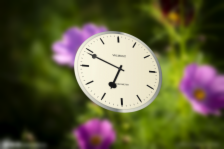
6:49
